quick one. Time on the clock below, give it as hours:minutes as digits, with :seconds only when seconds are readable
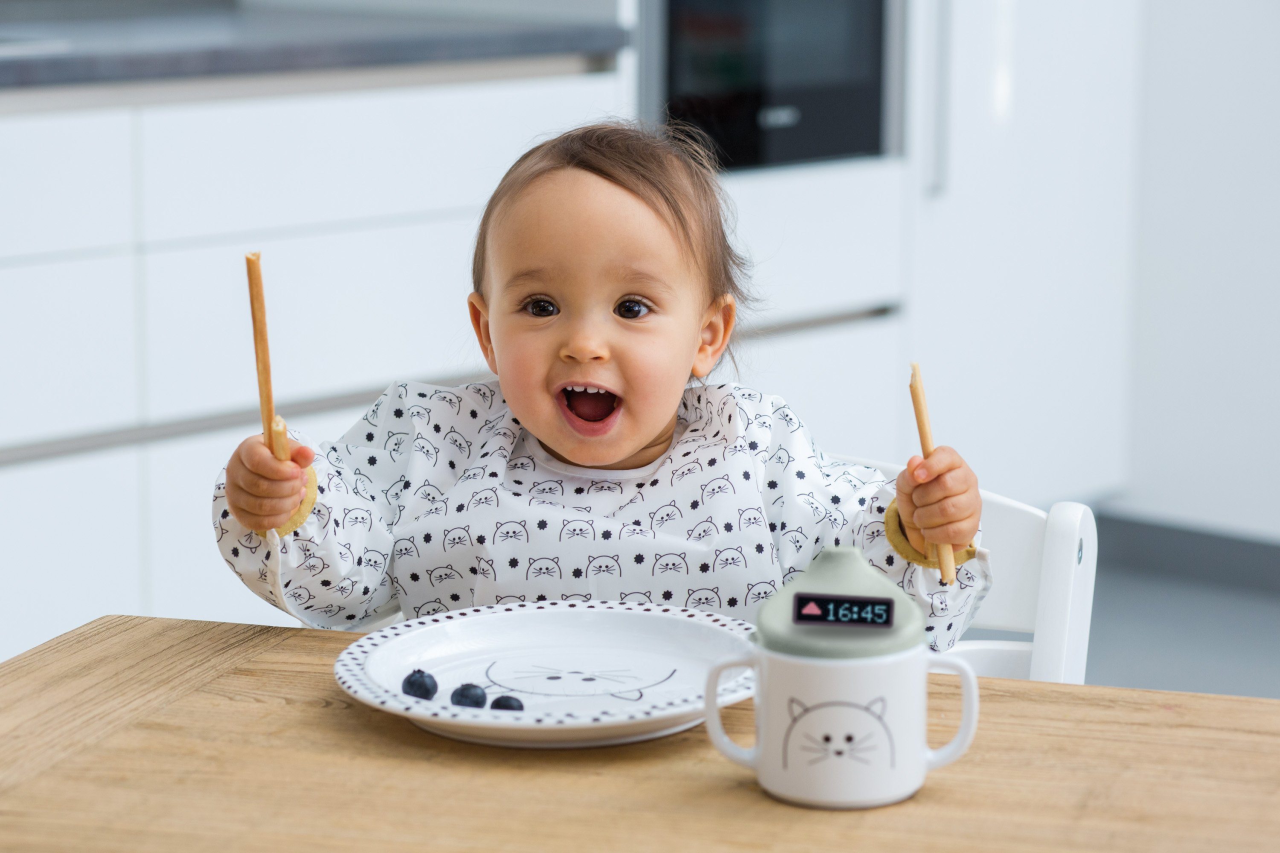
16:45
